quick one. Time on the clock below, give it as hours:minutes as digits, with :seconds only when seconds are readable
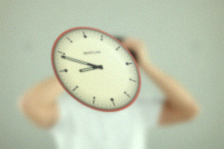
8:49
